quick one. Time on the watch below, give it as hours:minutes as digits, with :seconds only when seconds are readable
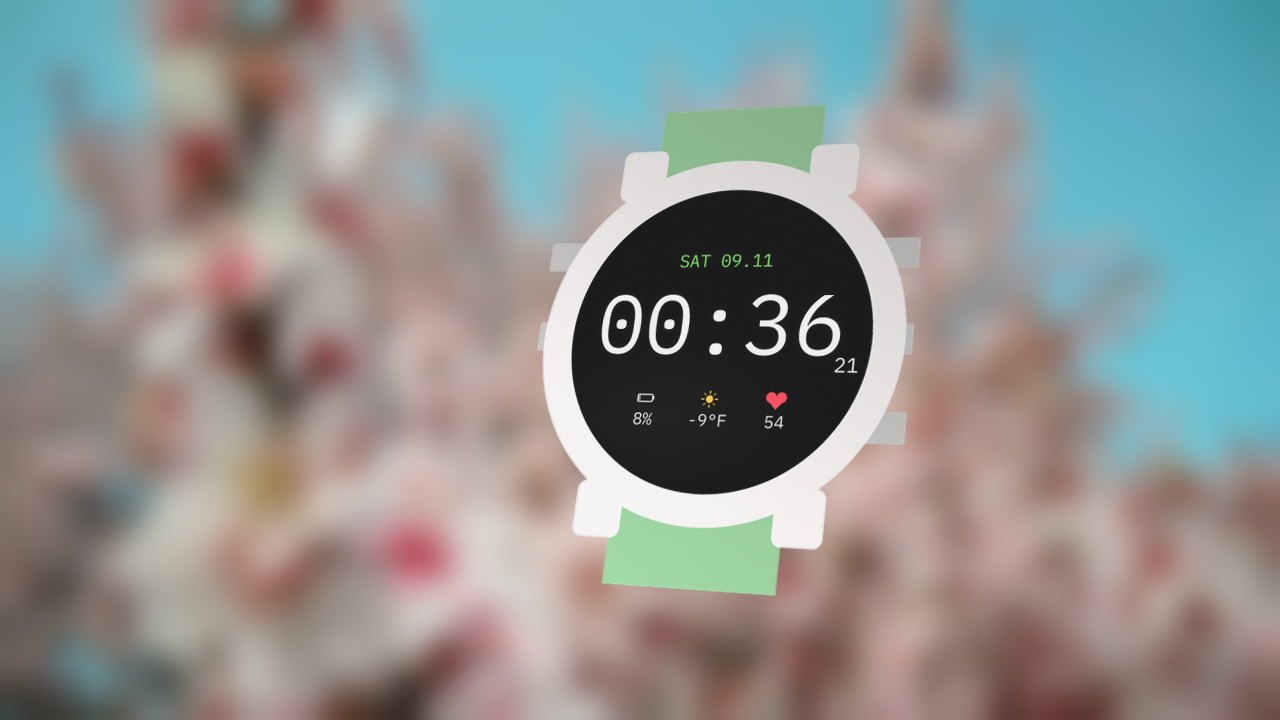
0:36:21
